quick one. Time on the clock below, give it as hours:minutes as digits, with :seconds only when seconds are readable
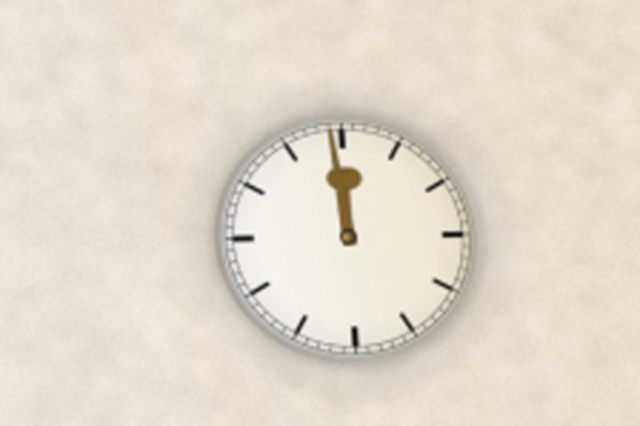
11:59
